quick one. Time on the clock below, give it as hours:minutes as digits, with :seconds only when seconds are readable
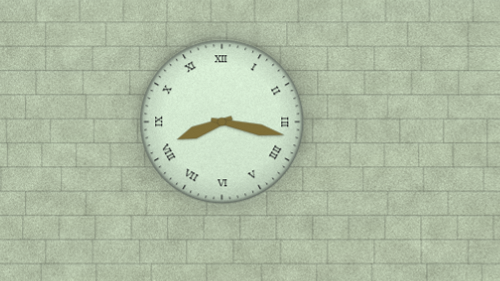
8:17
